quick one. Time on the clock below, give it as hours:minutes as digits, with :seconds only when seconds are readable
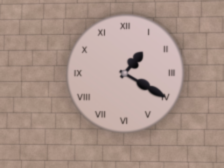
1:20
